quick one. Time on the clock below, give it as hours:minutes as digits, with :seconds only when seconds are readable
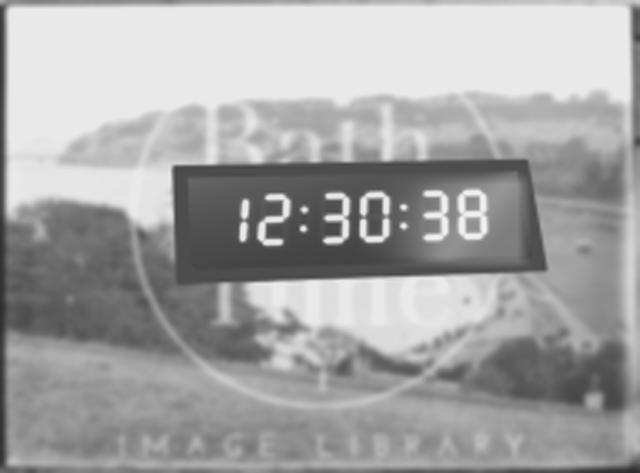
12:30:38
